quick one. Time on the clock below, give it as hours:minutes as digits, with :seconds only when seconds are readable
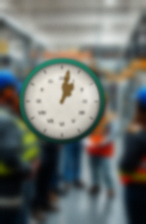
1:02
